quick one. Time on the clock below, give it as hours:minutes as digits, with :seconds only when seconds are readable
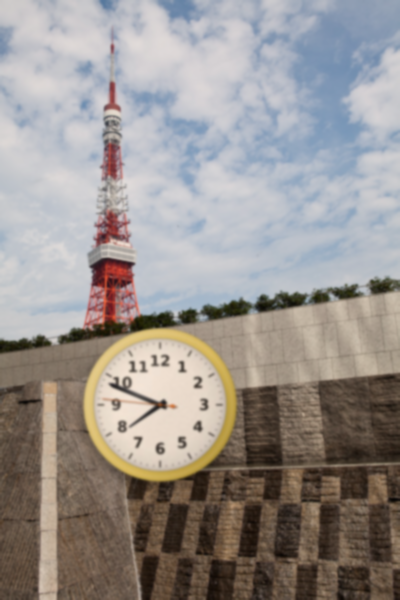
7:48:46
